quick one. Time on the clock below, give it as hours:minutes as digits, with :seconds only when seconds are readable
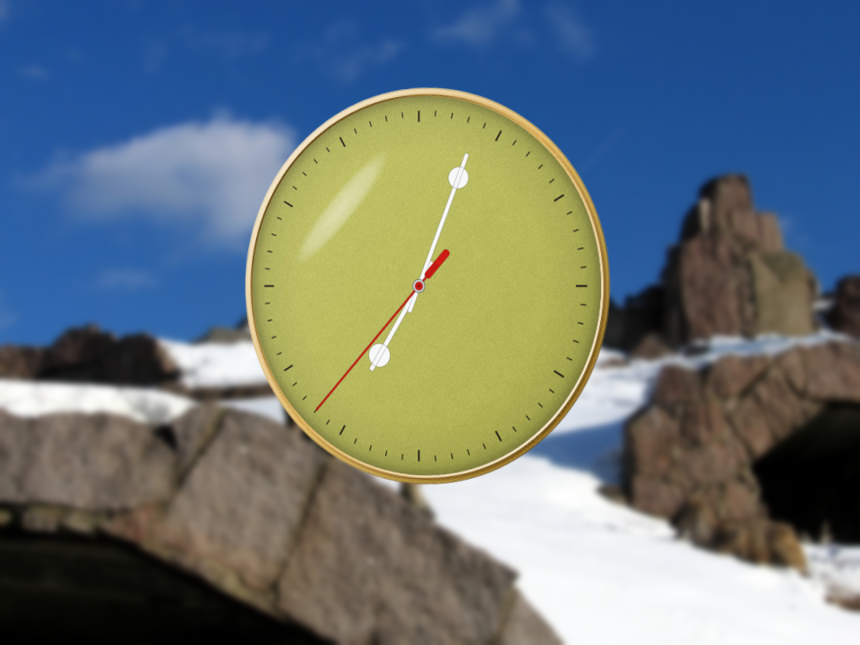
7:03:37
